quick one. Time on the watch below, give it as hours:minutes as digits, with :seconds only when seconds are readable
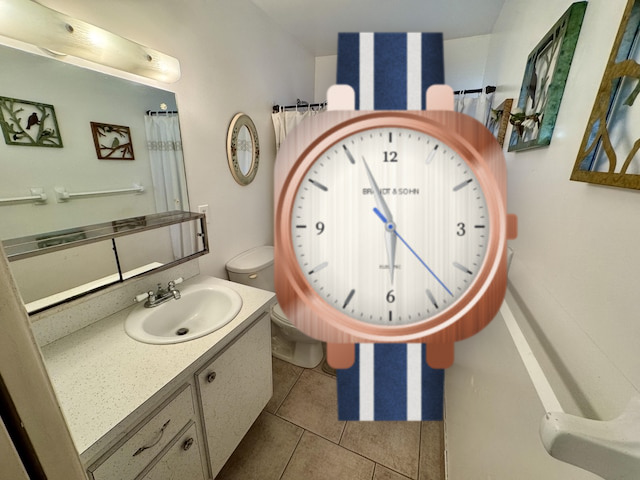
5:56:23
